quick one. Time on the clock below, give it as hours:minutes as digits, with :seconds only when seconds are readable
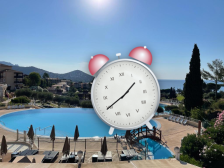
1:40
